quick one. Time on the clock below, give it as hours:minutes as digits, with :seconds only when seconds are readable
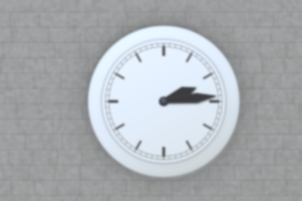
2:14
